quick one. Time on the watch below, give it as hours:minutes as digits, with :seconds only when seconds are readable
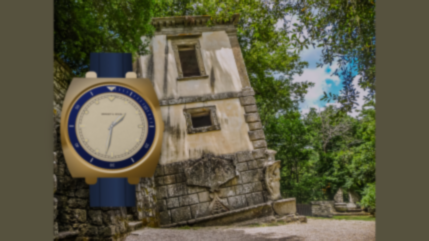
1:32
